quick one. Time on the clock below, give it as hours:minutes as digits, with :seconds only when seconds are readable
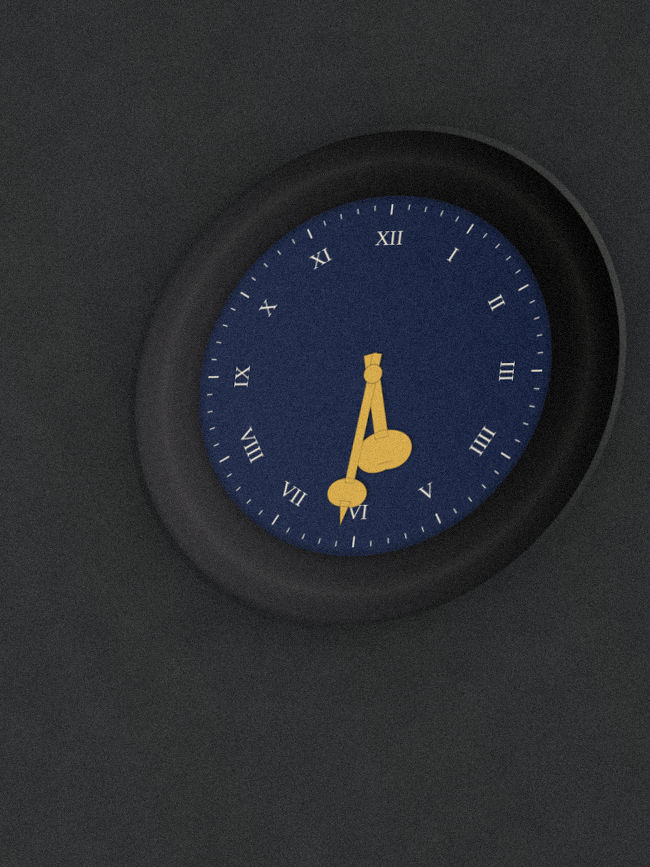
5:31
